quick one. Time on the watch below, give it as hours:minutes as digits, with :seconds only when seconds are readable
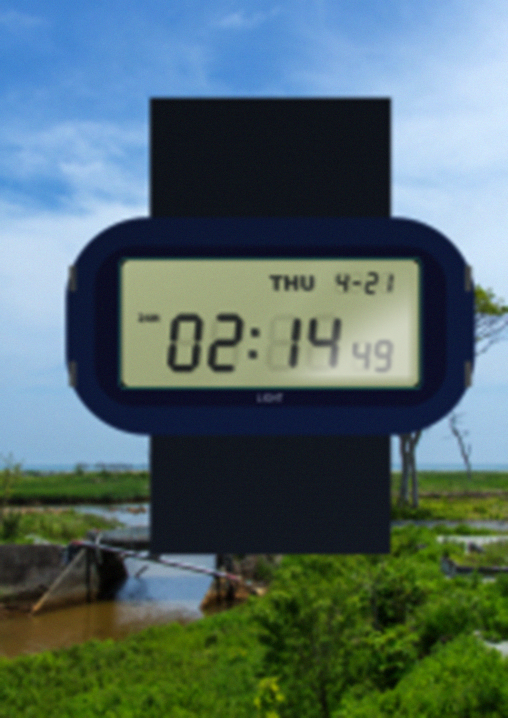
2:14:49
